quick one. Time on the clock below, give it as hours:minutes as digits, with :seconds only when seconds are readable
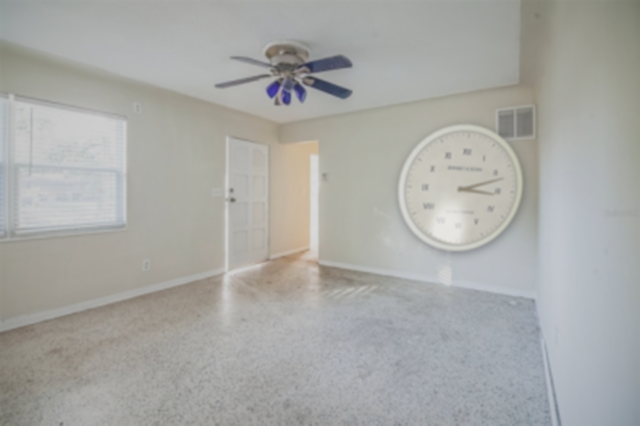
3:12
